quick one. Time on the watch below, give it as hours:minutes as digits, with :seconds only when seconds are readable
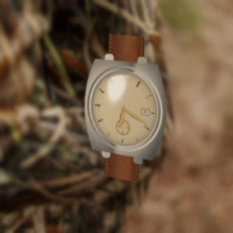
6:19
